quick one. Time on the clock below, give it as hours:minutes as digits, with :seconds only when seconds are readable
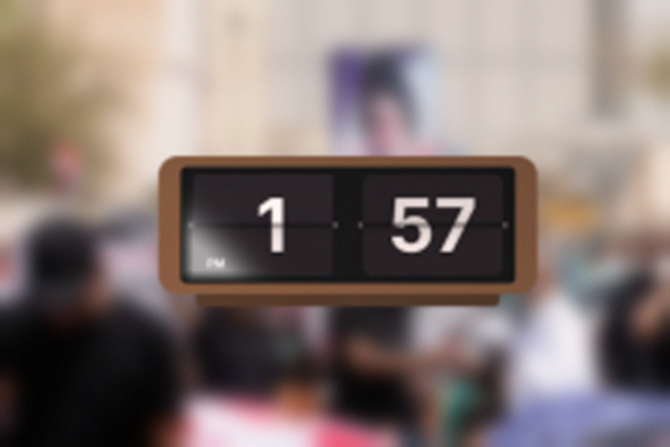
1:57
